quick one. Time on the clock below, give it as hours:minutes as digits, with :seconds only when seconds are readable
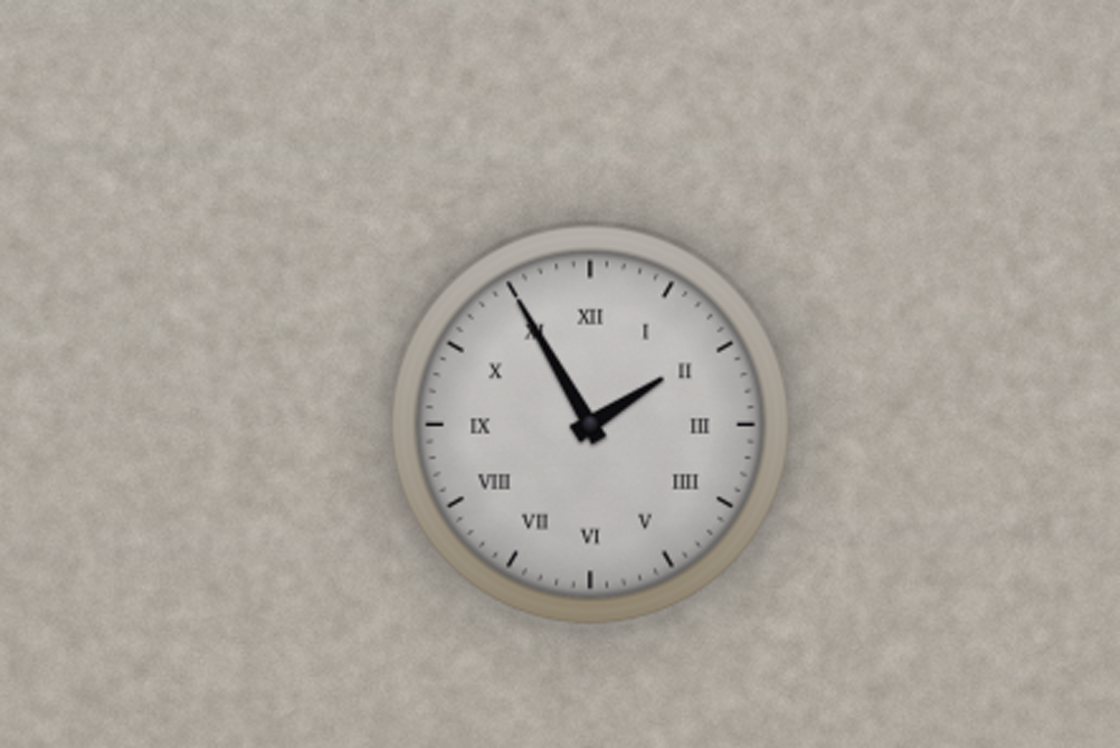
1:55
